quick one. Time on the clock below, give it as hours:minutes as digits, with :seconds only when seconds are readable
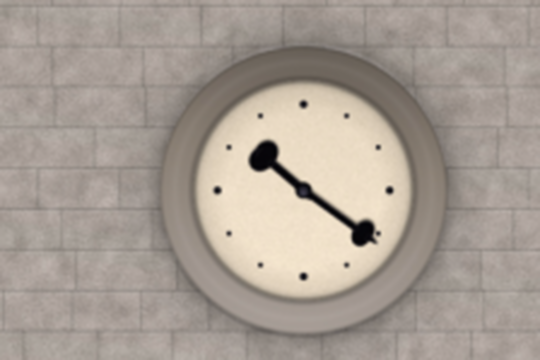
10:21
